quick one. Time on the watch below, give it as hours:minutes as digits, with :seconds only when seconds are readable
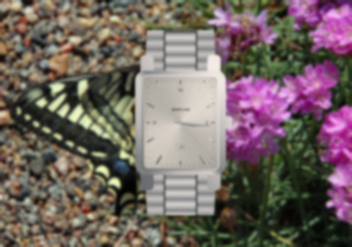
3:16
